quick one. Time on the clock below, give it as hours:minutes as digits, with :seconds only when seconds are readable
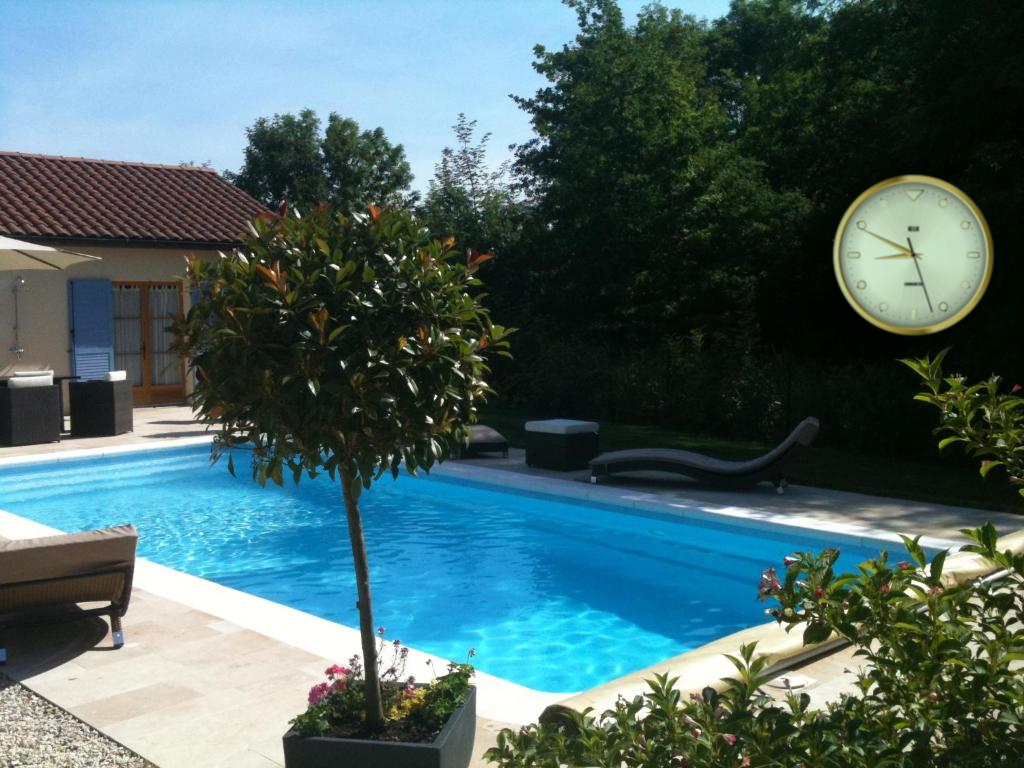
8:49:27
